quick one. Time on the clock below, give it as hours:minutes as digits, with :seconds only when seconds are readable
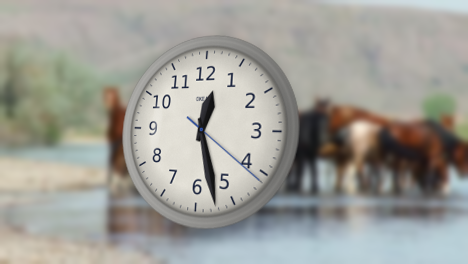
12:27:21
